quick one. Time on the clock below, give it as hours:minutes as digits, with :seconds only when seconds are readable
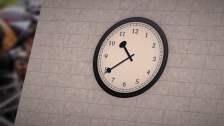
10:39
